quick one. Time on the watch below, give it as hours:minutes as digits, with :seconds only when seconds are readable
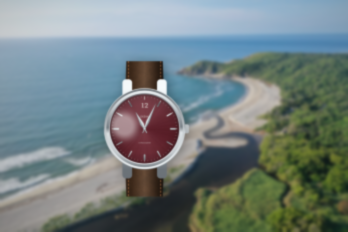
11:04
